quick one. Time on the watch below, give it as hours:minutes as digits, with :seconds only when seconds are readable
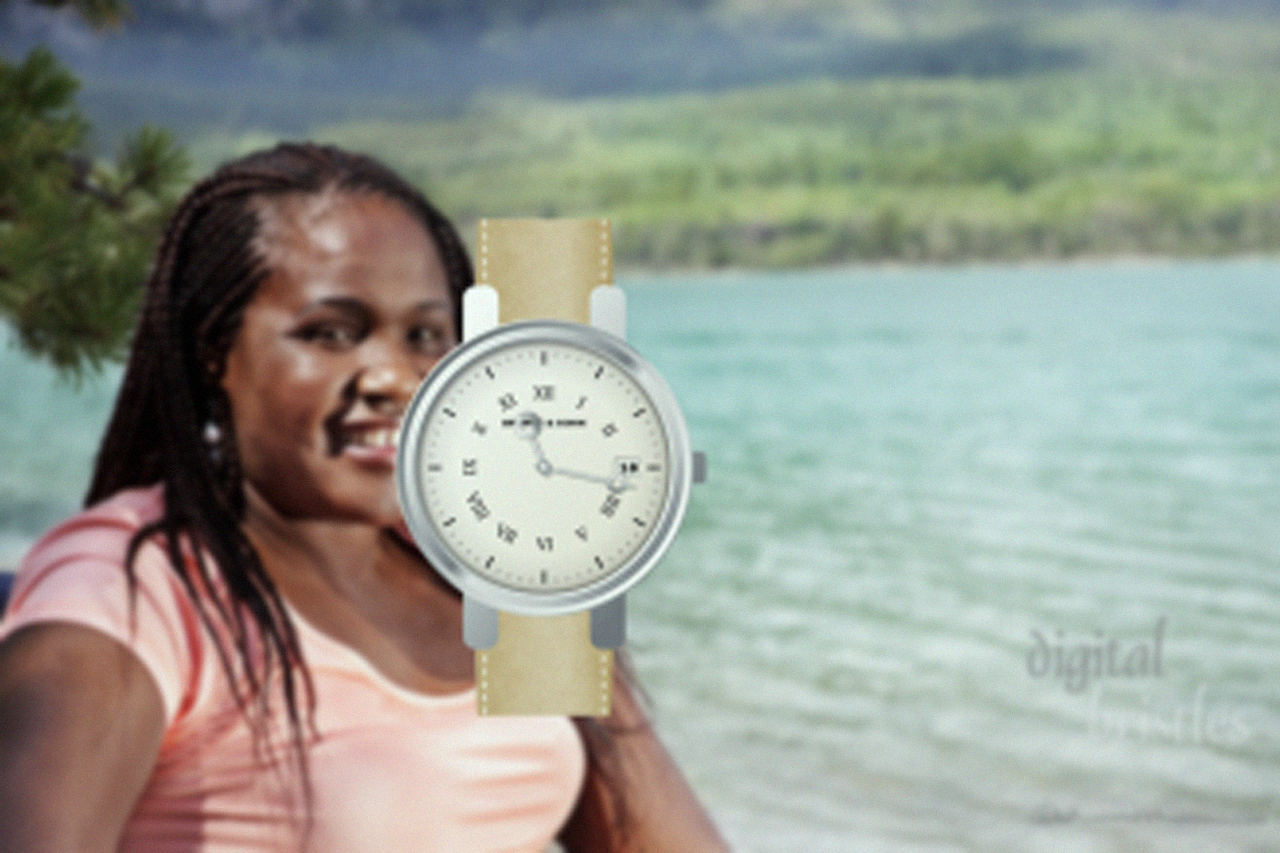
11:17
